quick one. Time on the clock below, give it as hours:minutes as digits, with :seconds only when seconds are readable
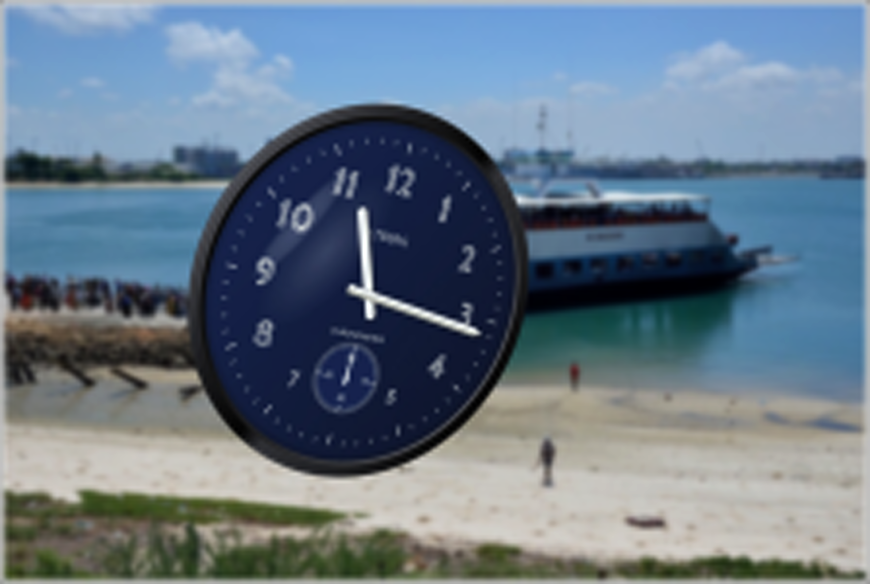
11:16
